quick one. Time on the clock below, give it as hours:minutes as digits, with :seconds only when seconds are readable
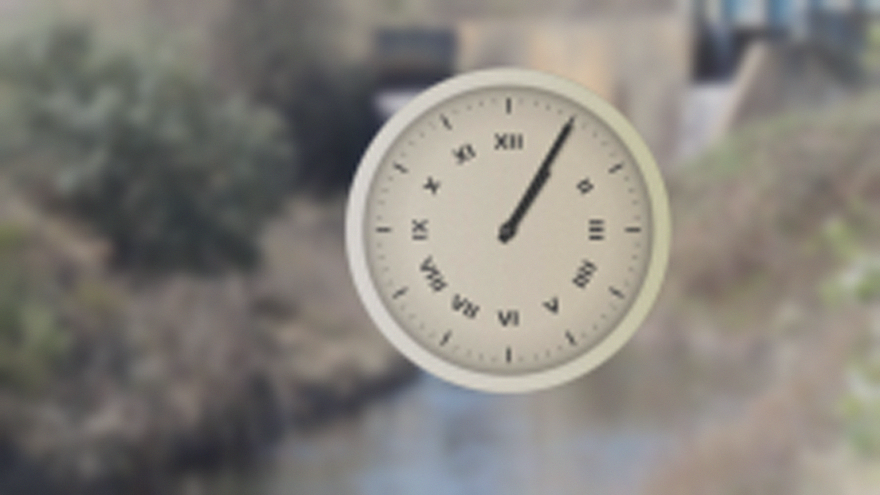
1:05
